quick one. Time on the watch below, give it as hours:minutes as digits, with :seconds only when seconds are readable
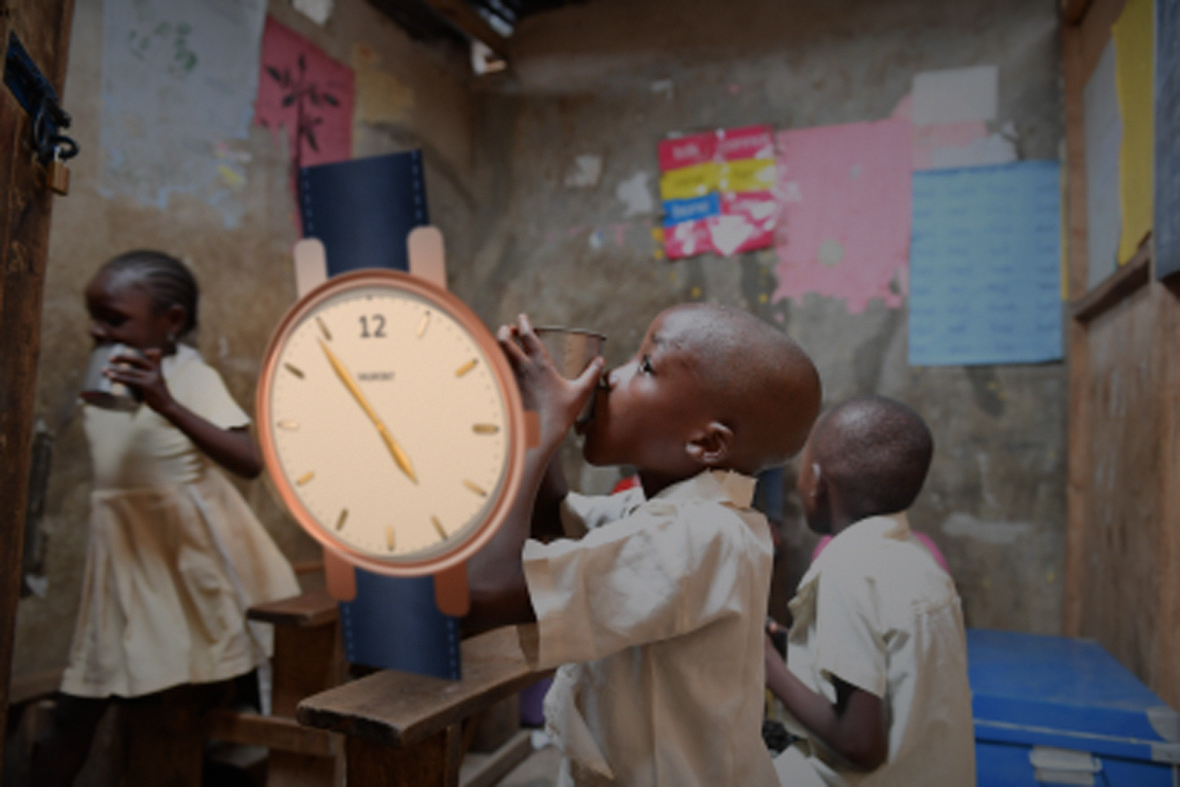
4:54
